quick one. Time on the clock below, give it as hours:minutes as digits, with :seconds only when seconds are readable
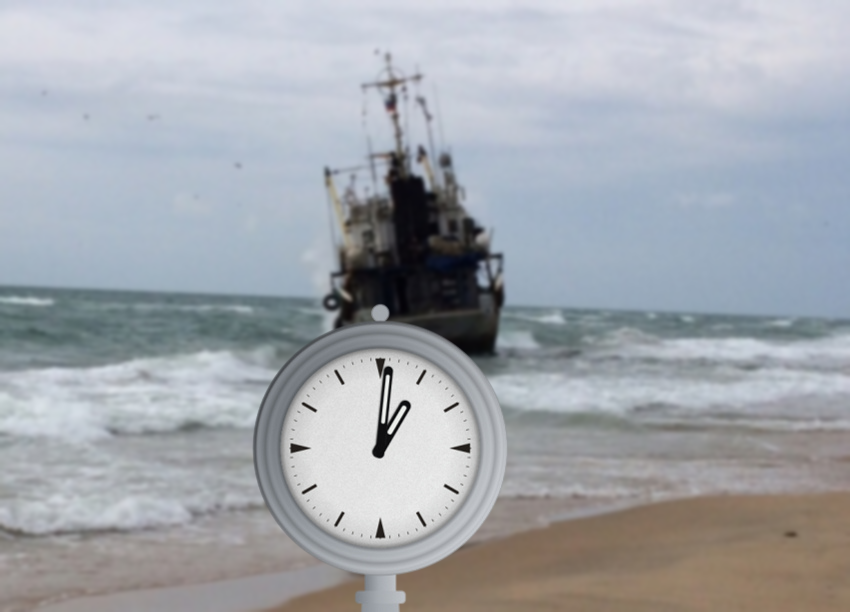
1:01
